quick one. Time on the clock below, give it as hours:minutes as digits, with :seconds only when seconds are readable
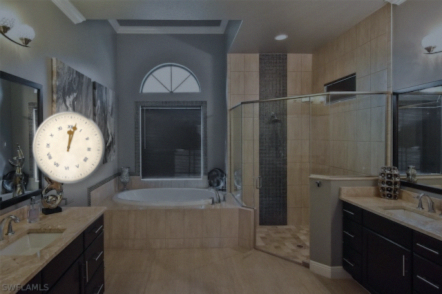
12:02
